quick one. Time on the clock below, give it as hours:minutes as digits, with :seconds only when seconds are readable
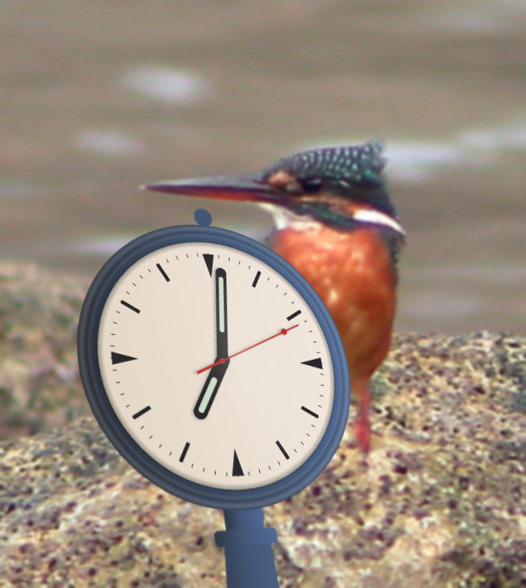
7:01:11
